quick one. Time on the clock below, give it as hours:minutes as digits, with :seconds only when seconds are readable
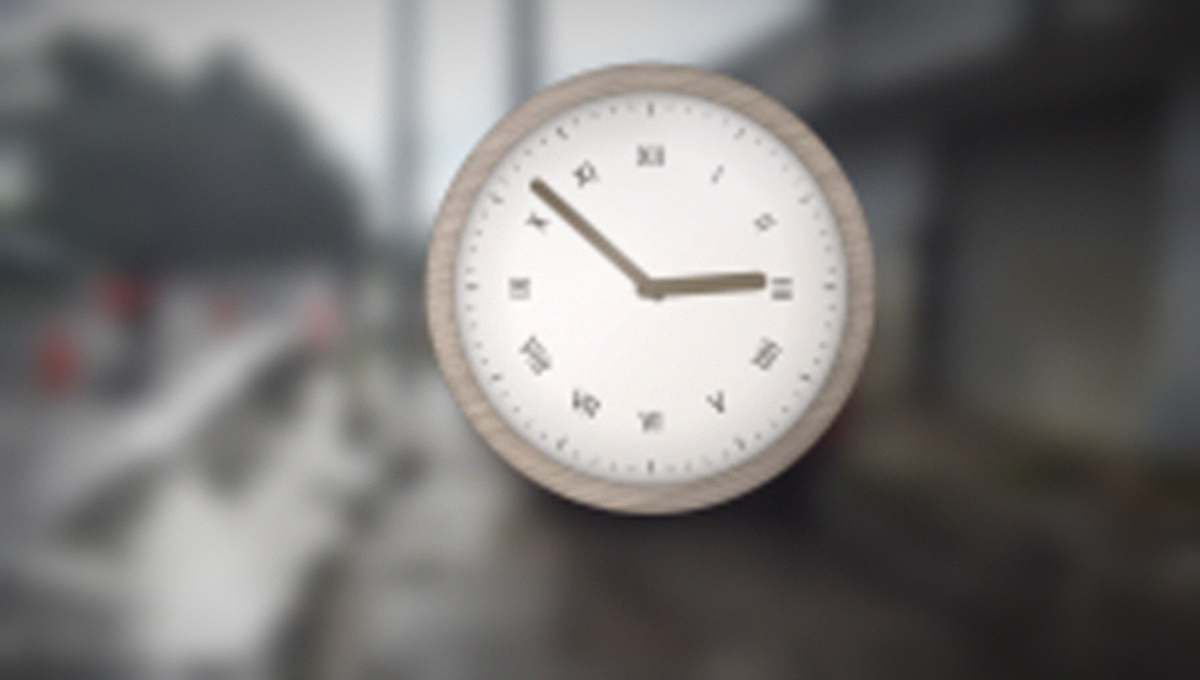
2:52
